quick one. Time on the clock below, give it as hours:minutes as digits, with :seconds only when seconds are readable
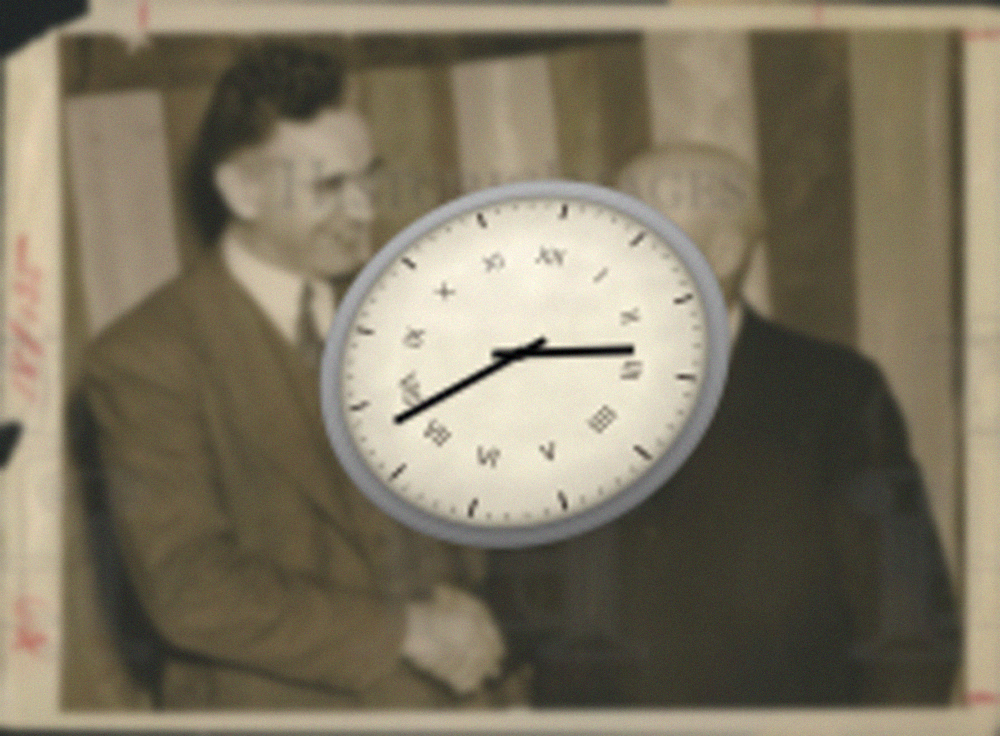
2:38
